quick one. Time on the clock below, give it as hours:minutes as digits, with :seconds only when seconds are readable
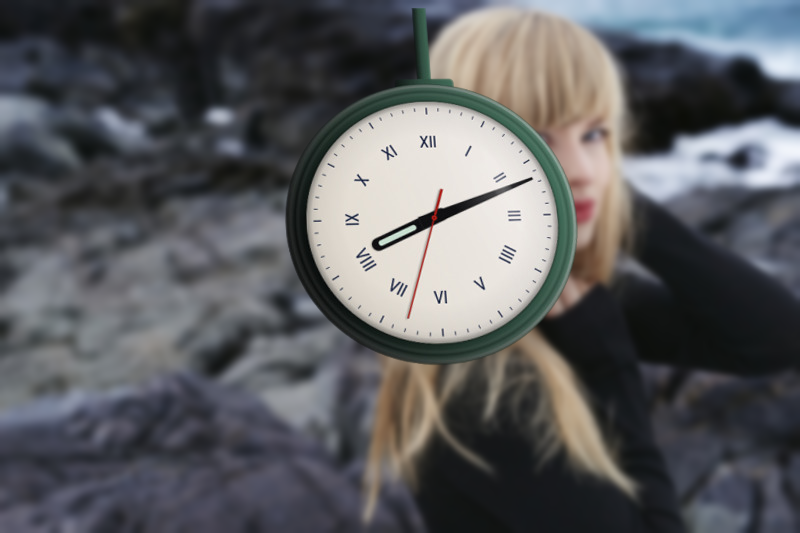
8:11:33
